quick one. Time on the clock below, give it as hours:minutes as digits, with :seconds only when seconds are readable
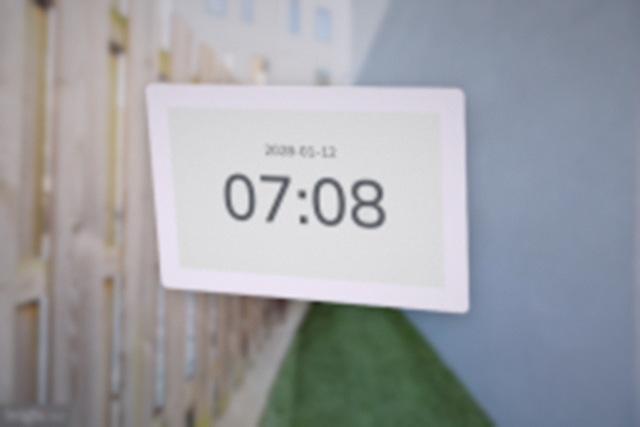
7:08
